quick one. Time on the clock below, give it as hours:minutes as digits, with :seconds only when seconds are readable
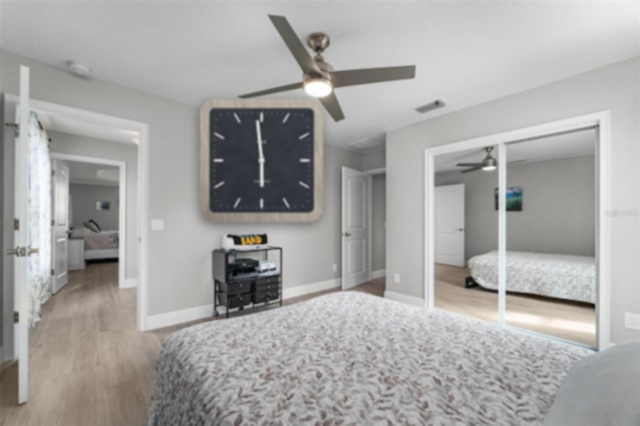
5:59
